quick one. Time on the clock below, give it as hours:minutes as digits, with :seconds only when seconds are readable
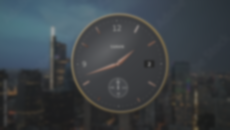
1:42
